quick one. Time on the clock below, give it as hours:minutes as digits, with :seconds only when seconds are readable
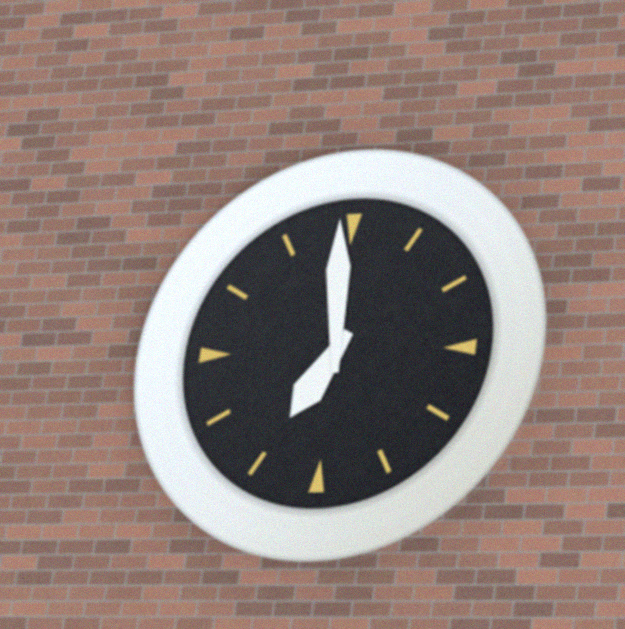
6:59
